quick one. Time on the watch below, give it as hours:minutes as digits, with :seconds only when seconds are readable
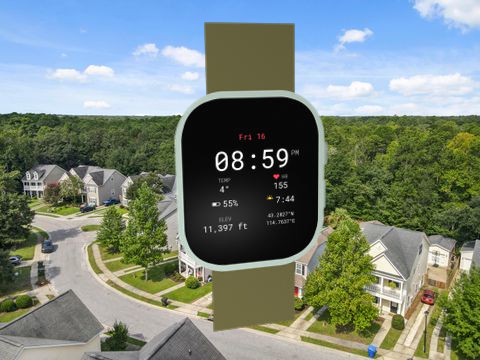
8:59
